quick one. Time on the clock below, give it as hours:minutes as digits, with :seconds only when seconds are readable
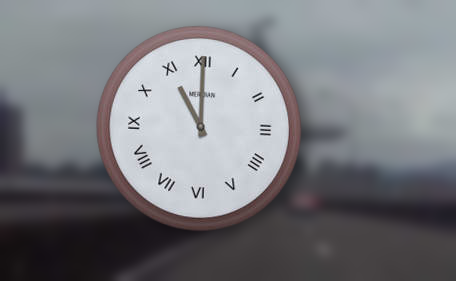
11:00
